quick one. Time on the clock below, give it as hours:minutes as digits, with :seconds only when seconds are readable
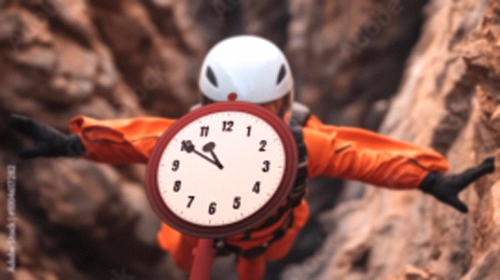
10:50
